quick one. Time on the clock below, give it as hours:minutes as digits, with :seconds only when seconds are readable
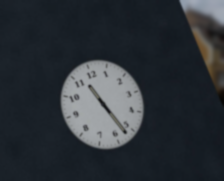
11:27
